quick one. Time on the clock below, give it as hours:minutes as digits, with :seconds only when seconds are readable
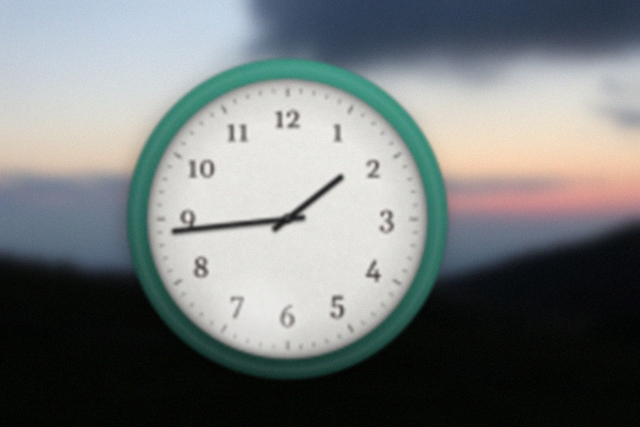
1:44
